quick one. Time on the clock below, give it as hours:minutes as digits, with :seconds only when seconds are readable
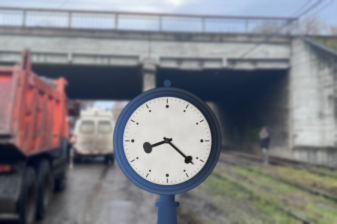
8:22
